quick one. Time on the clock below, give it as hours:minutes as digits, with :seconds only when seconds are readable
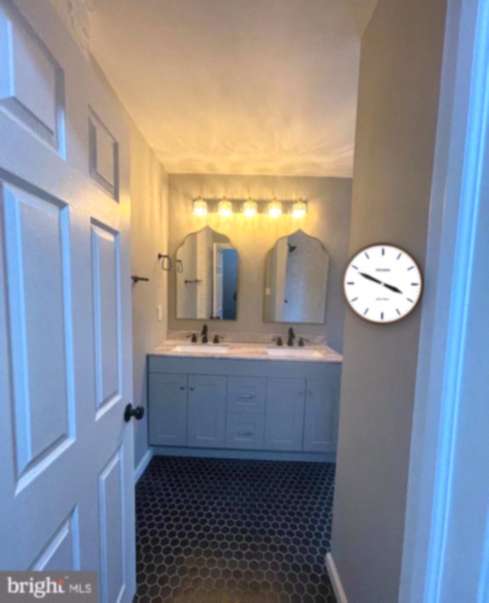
3:49
